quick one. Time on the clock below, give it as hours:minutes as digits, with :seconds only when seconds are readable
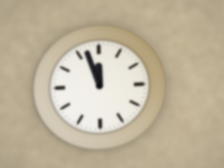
11:57
